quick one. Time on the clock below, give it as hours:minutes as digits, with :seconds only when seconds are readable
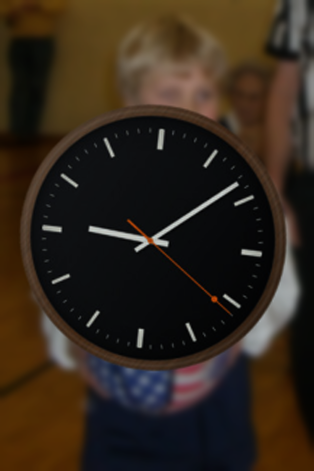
9:08:21
